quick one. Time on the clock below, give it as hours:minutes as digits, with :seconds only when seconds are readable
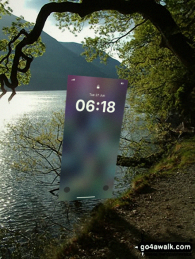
6:18
